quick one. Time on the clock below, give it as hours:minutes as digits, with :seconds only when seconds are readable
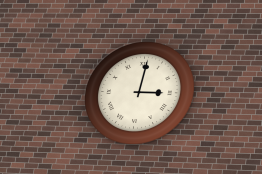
3:01
